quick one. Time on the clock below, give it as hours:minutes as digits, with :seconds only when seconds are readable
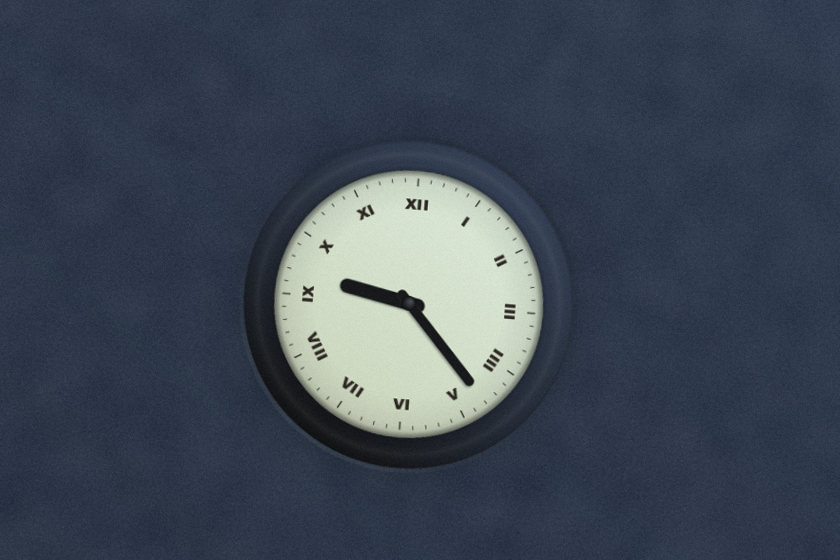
9:23
